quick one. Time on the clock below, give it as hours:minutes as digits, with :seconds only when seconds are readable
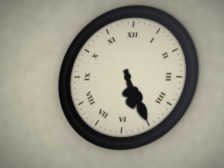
5:25
